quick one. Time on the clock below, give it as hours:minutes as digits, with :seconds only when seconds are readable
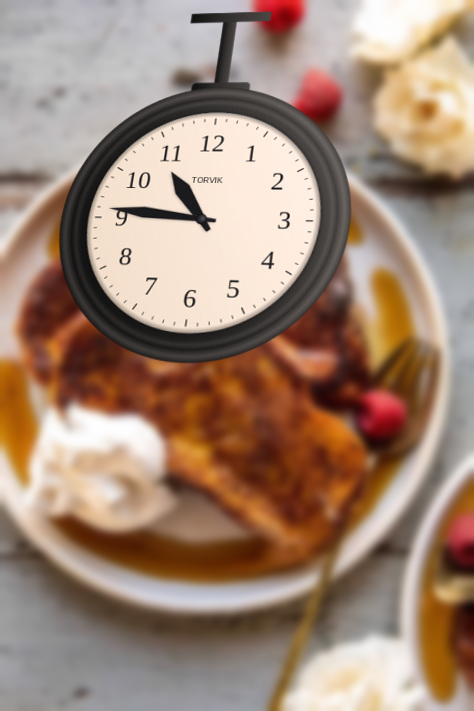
10:46
